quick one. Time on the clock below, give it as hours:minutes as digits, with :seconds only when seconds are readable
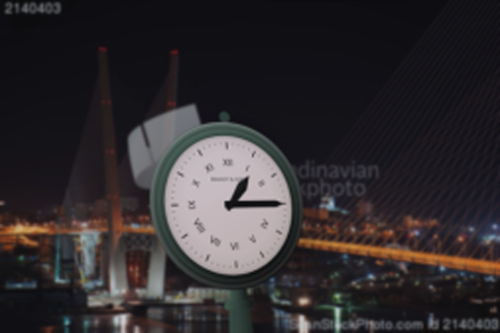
1:15
